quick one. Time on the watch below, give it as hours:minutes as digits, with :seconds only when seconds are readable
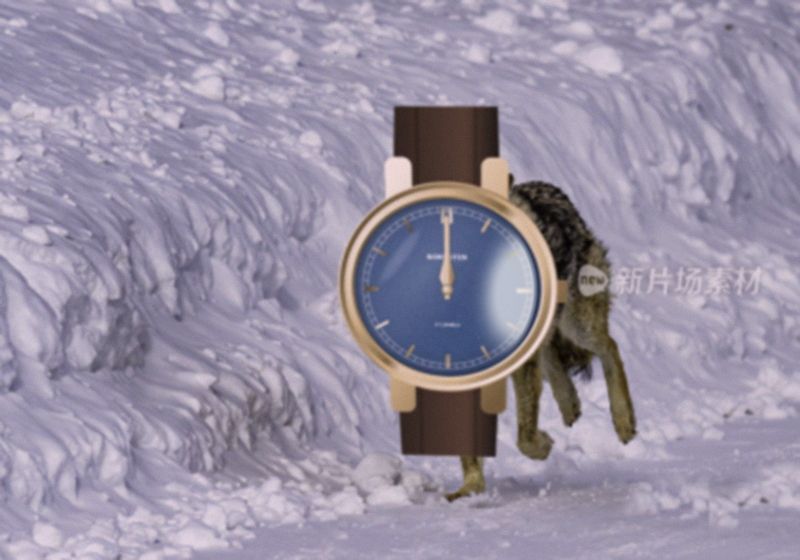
12:00
